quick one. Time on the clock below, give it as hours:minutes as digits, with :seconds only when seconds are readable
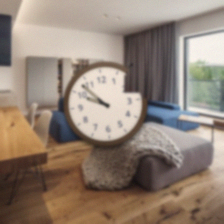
9:53
